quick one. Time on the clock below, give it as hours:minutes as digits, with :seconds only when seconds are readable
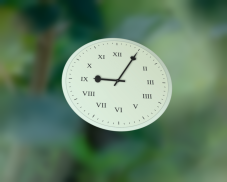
9:05
